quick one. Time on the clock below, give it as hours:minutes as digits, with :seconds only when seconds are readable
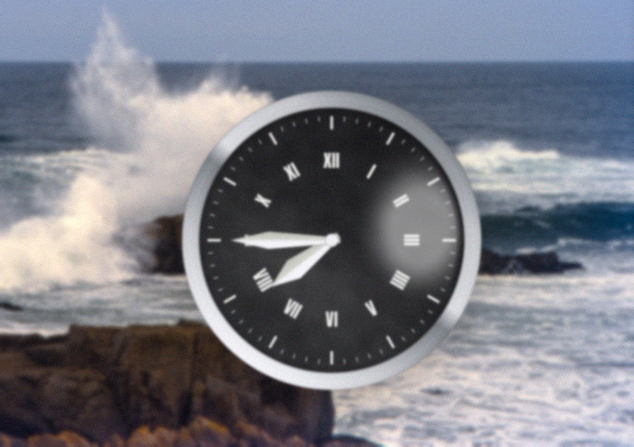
7:45
